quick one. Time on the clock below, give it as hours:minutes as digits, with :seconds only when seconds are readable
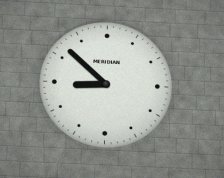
8:52
